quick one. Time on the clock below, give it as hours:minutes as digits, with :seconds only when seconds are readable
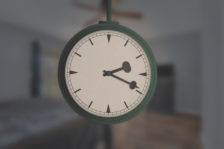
2:19
